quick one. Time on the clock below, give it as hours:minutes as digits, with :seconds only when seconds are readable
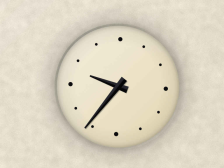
9:36
